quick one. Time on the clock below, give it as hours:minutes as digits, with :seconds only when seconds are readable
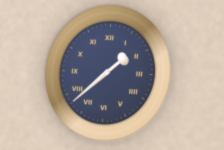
1:38
